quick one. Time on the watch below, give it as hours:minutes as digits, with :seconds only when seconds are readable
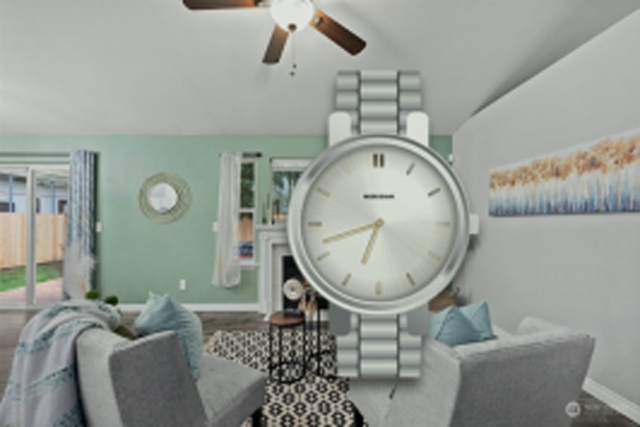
6:42
